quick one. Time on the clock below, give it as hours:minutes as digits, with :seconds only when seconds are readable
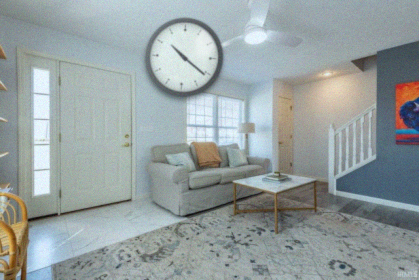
10:21
